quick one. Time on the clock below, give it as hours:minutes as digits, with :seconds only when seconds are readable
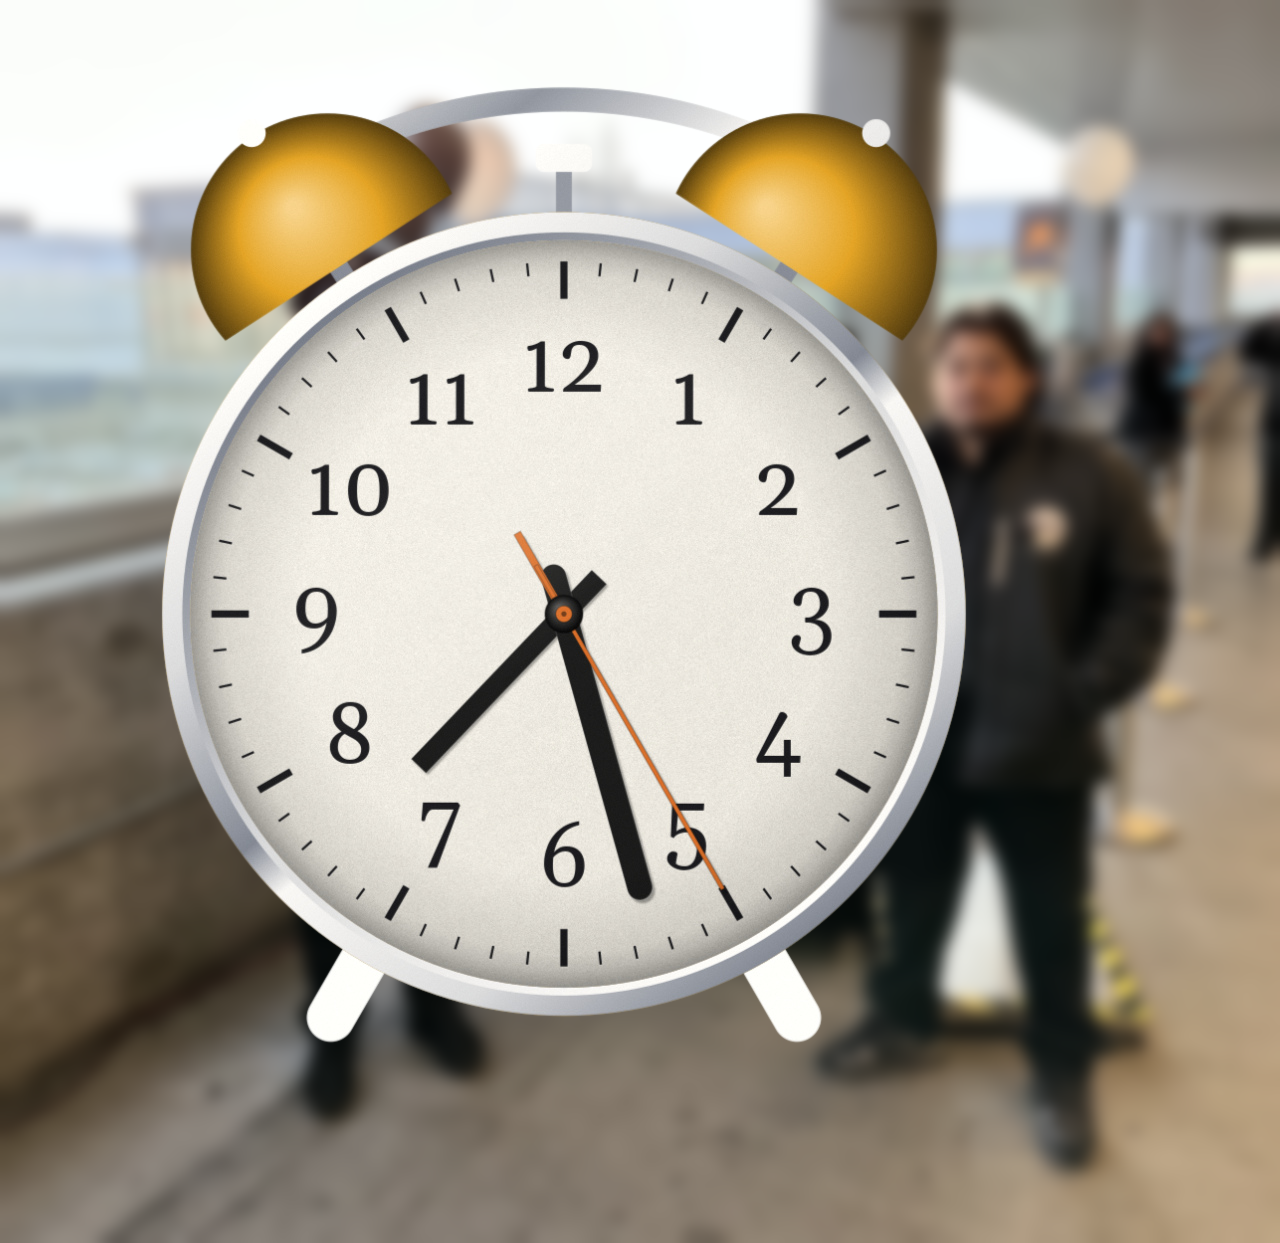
7:27:25
